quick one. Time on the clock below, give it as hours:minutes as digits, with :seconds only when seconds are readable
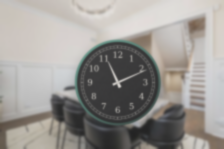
11:11
